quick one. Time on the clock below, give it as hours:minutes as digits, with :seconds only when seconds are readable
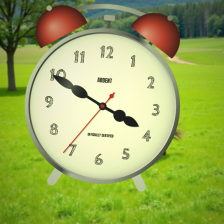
3:49:36
